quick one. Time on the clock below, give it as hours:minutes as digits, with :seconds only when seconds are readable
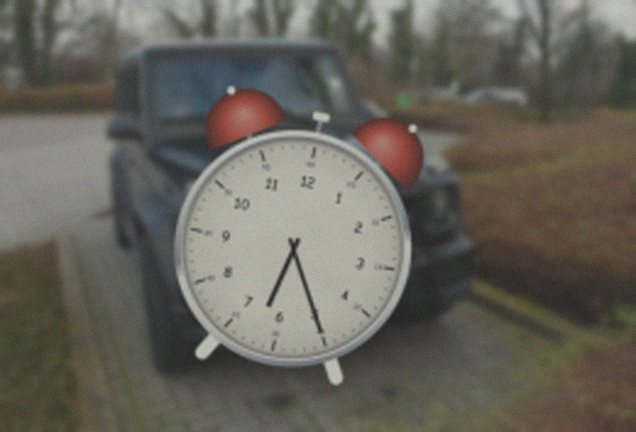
6:25
